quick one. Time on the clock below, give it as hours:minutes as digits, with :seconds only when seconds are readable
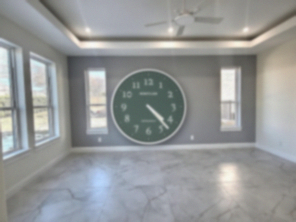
4:23
